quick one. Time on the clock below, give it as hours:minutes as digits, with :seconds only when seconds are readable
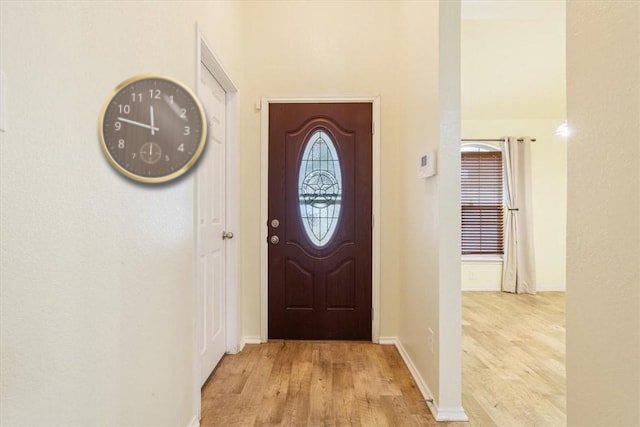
11:47
